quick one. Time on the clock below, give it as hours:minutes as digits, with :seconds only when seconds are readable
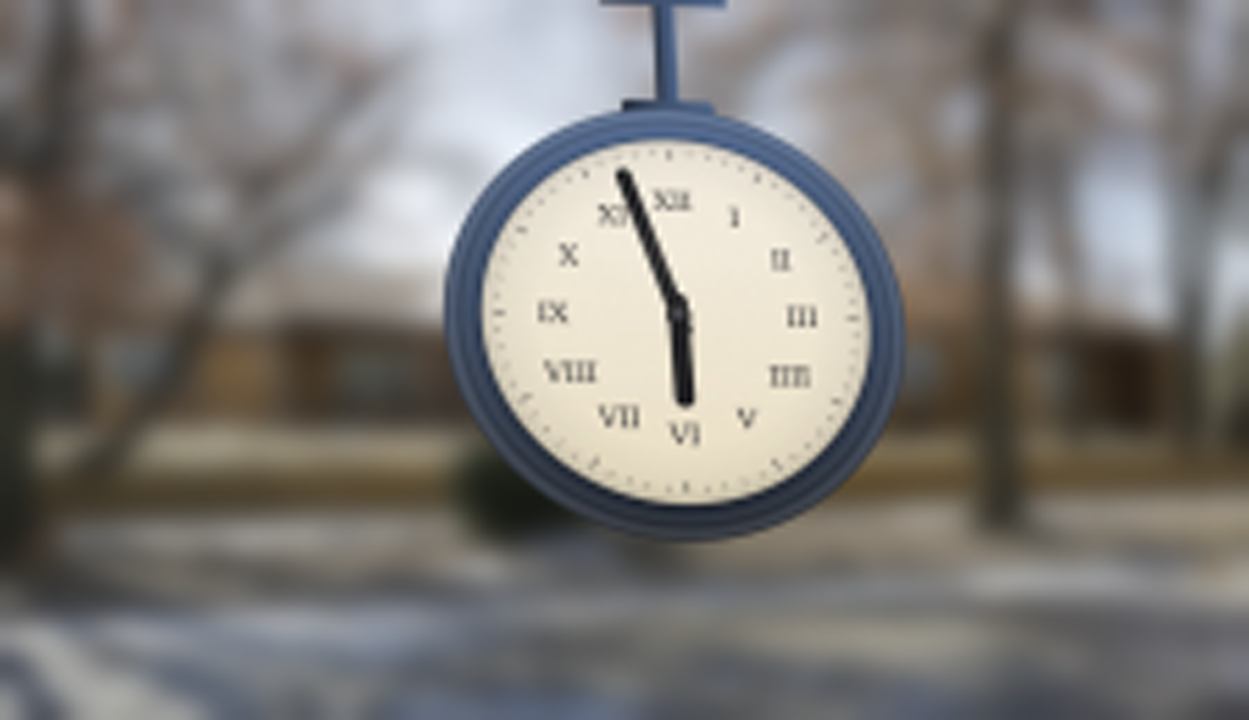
5:57
